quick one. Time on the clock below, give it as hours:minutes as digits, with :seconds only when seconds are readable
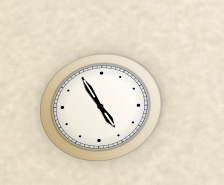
4:55
